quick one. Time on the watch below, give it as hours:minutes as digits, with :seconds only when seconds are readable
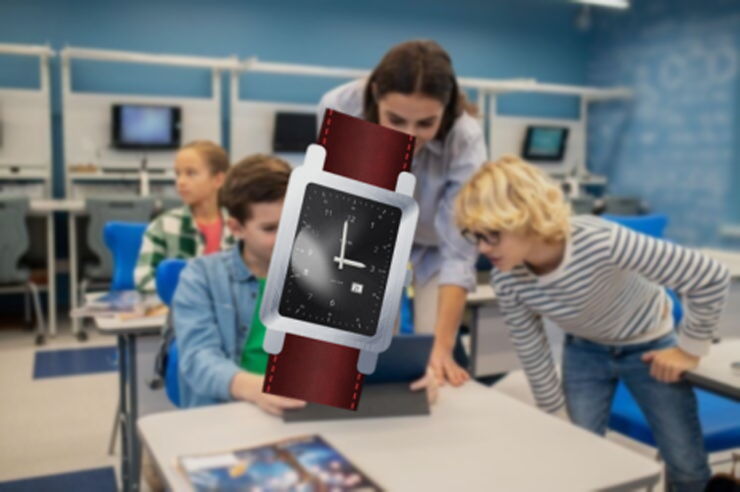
2:59
